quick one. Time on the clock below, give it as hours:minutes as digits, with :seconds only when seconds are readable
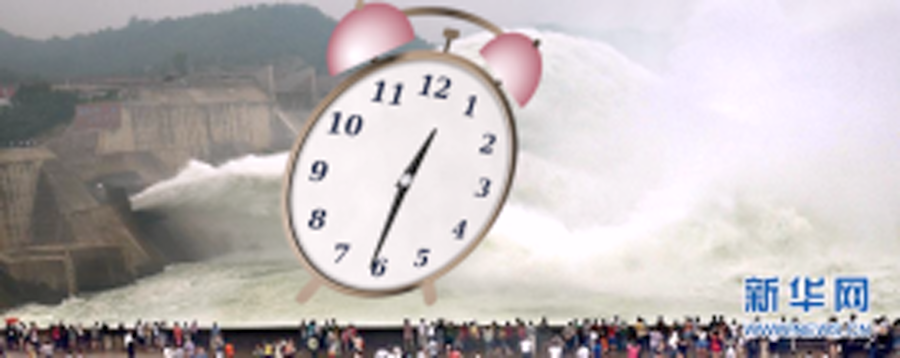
12:31
